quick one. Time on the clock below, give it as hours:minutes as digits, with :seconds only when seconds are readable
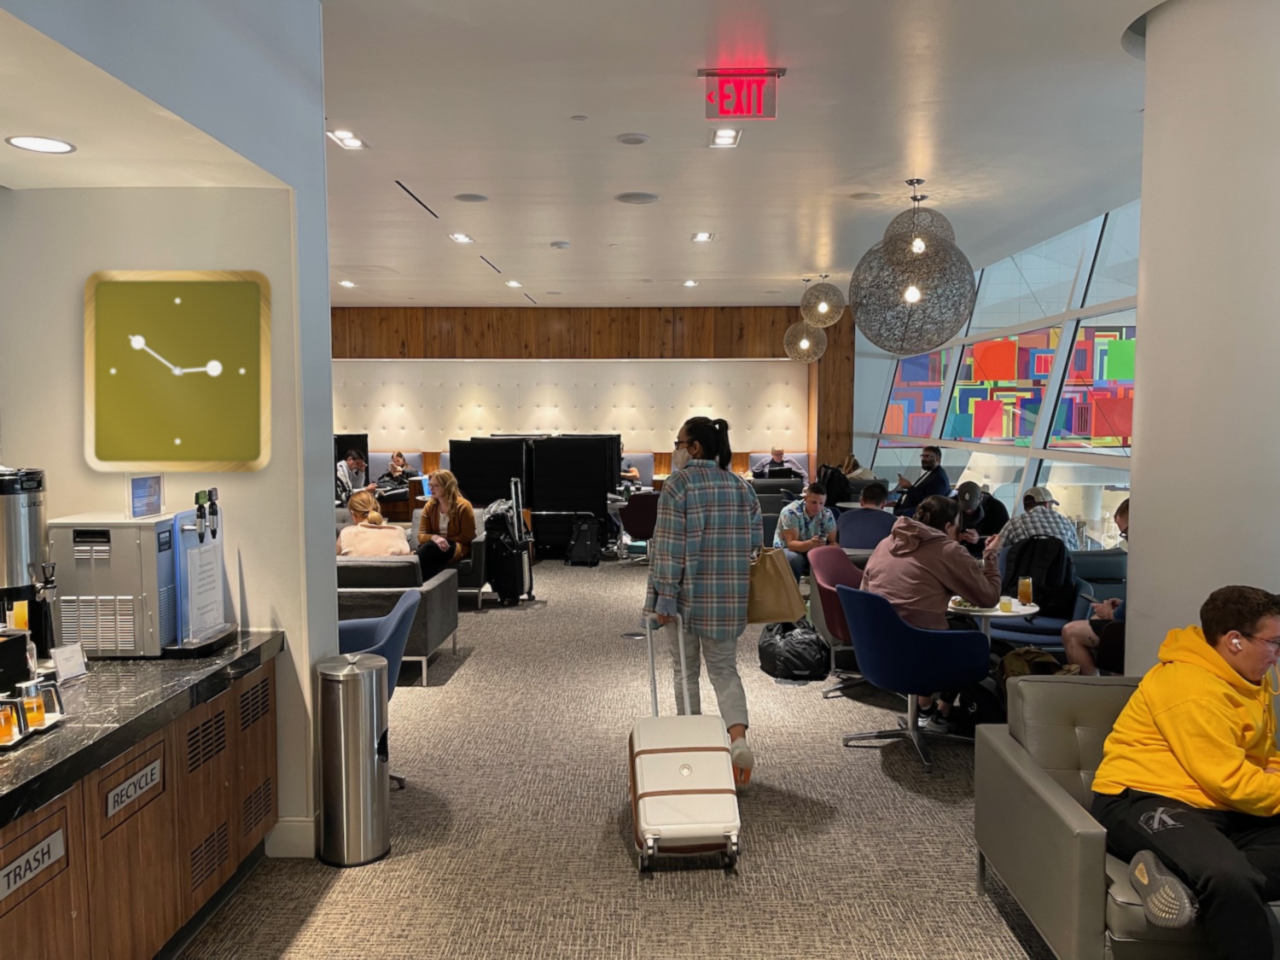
2:51
